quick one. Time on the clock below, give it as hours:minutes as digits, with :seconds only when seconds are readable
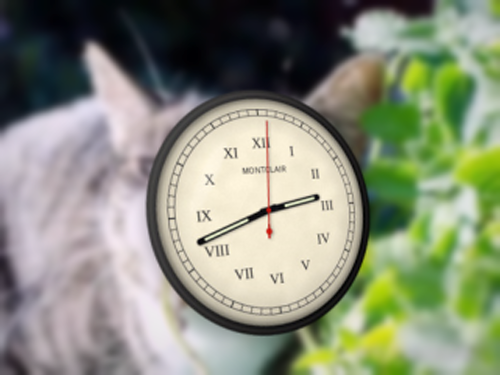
2:42:01
